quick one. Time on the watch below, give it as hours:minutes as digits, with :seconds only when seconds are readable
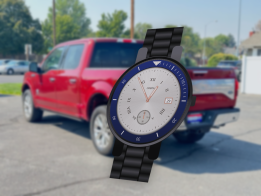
12:54
